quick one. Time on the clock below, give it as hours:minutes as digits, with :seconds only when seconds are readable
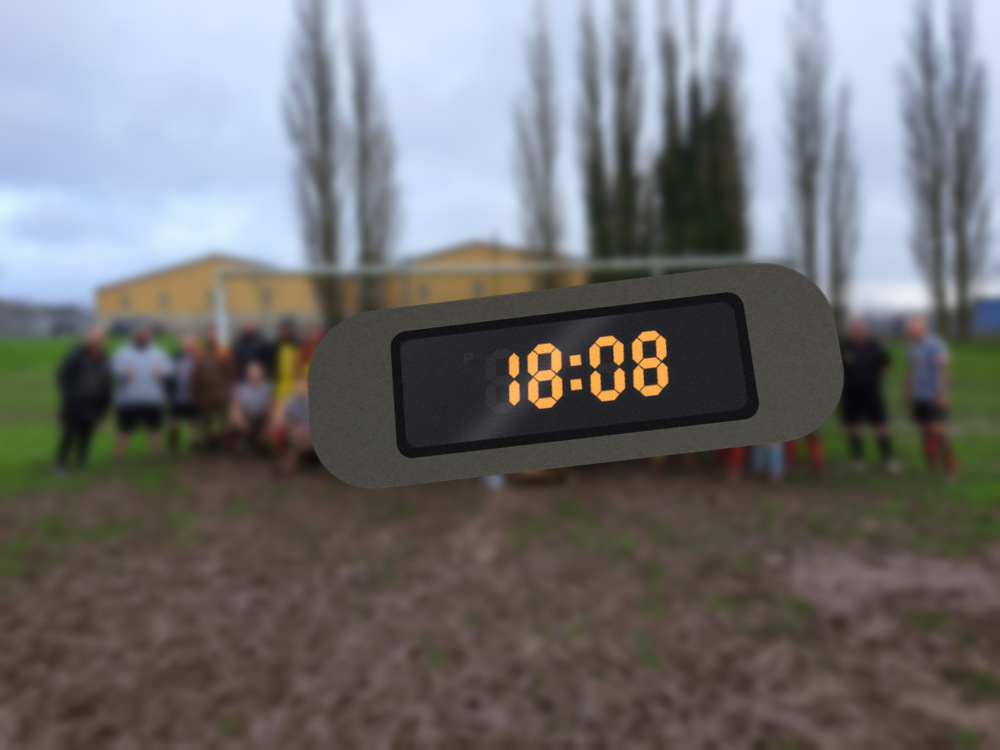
18:08
